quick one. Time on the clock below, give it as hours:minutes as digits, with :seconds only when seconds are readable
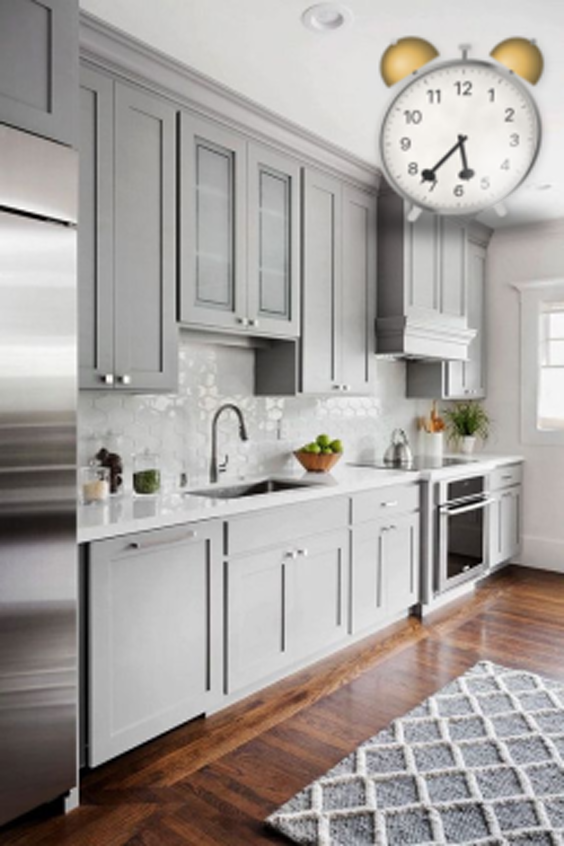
5:37
